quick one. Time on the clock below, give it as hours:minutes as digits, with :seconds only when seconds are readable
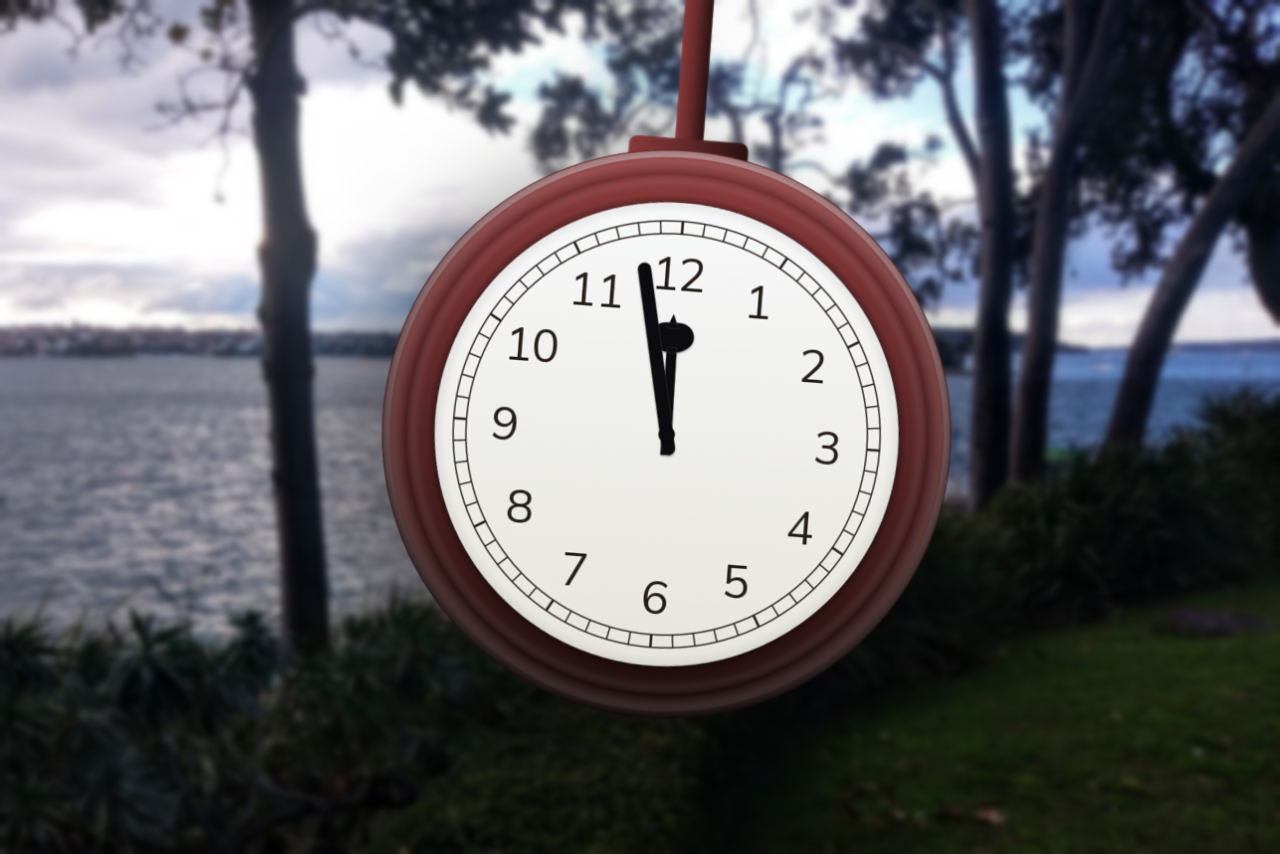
11:58
